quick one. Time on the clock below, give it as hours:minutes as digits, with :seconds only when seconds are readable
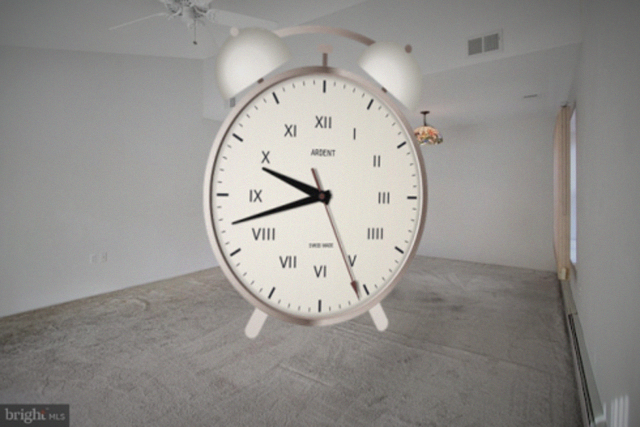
9:42:26
